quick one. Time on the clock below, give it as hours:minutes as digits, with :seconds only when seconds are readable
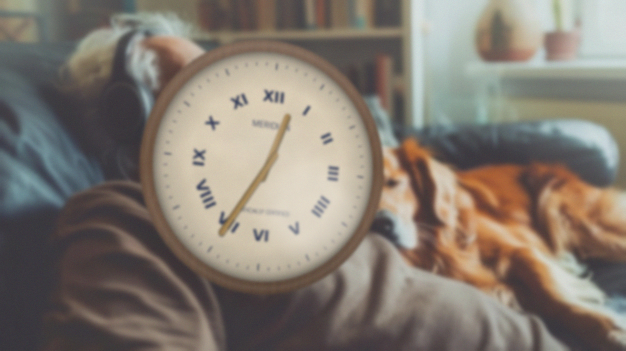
12:35
